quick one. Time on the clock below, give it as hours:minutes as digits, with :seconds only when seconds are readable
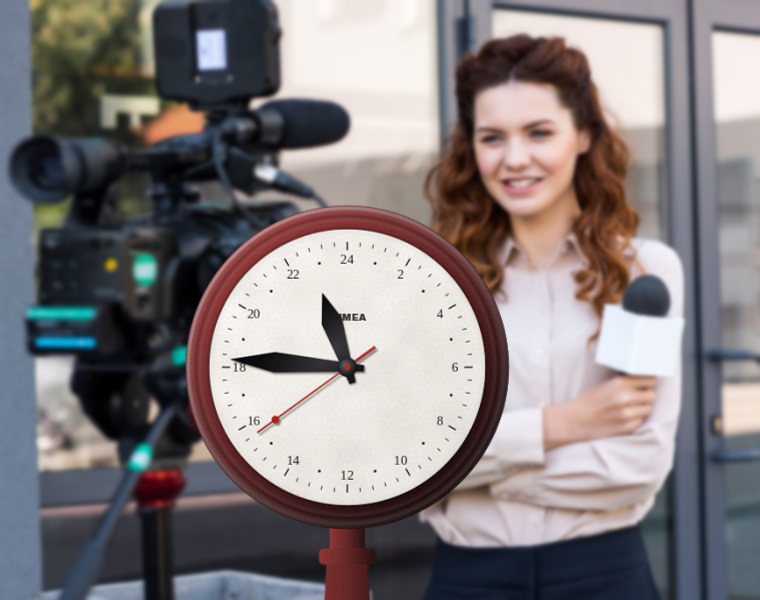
22:45:39
